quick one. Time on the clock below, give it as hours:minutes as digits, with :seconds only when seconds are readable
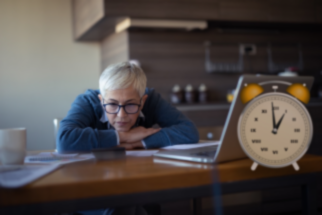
12:59
